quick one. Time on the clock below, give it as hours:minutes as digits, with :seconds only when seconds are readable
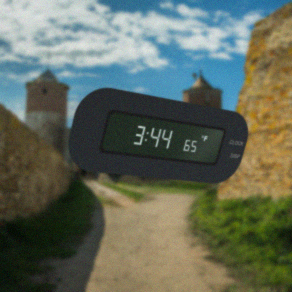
3:44
